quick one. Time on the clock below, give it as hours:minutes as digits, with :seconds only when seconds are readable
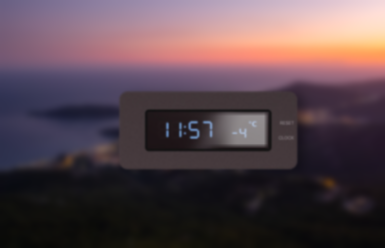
11:57
